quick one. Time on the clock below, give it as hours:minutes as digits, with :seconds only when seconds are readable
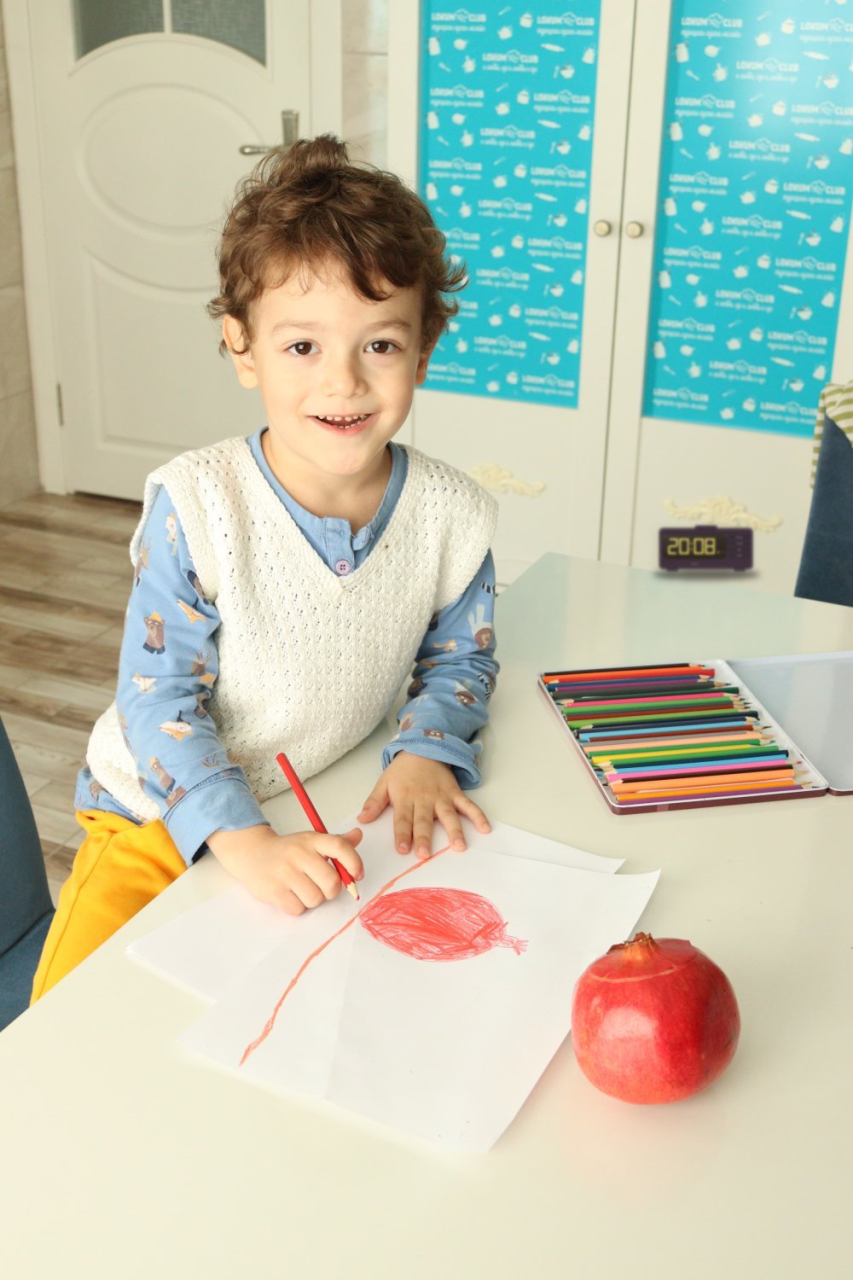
20:08
